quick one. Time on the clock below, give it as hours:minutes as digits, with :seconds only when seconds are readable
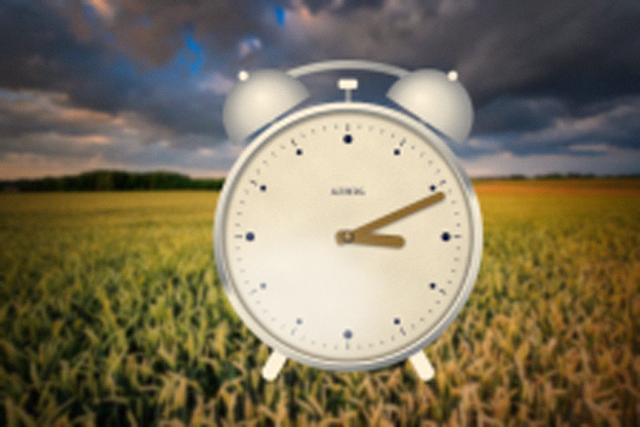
3:11
